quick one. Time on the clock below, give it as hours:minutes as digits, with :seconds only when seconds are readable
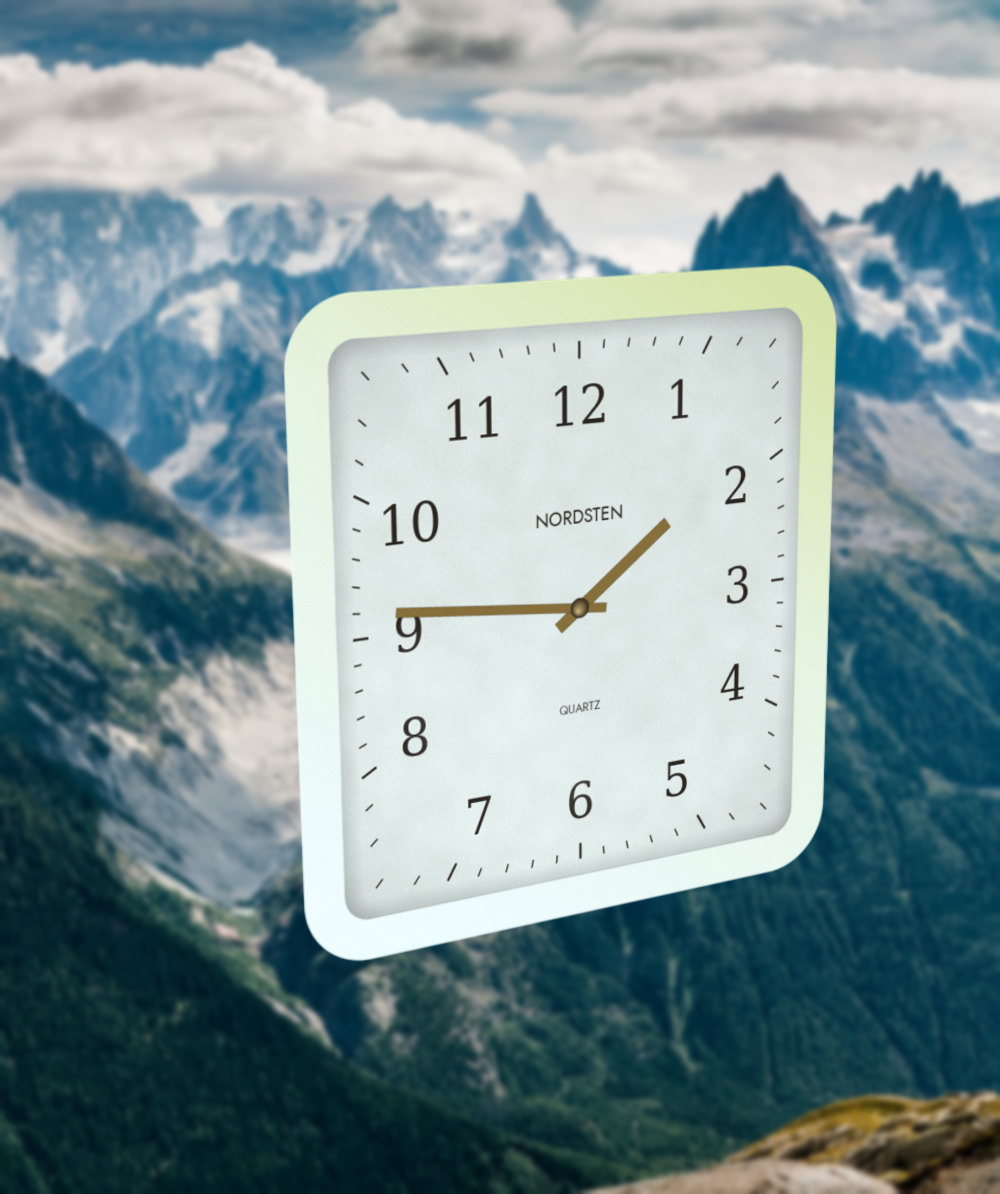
1:46
